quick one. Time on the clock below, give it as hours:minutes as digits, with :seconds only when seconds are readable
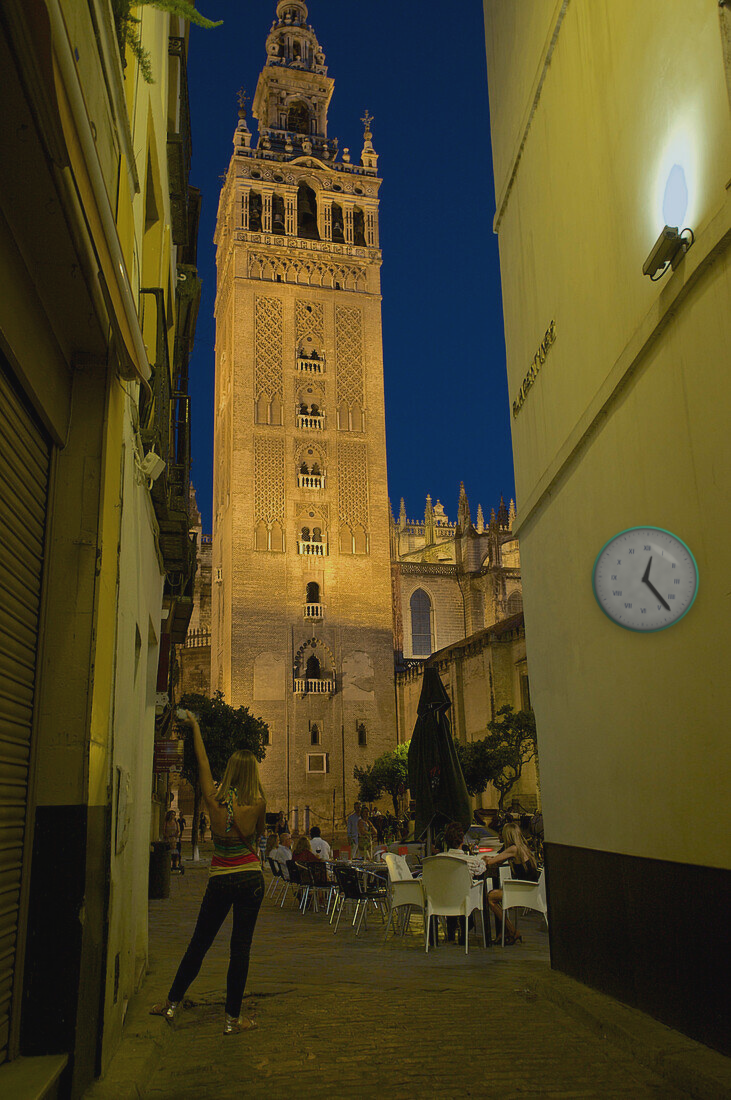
12:23
